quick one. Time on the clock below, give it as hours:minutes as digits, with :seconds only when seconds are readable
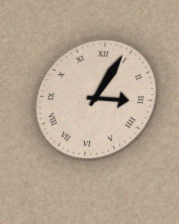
3:04
